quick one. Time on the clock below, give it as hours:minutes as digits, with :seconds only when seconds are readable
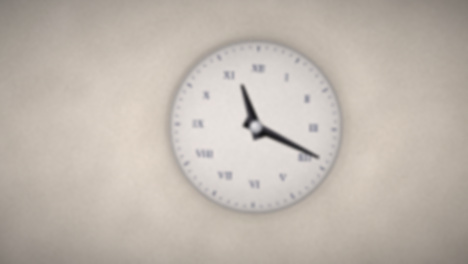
11:19
